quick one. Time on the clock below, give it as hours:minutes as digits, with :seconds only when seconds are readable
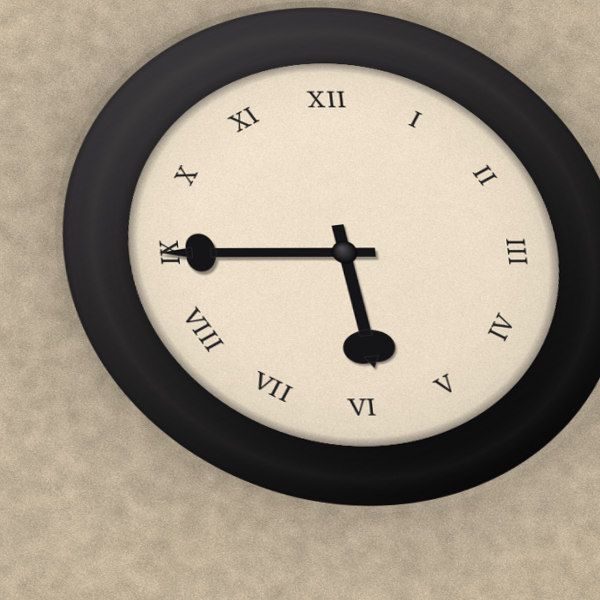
5:45
